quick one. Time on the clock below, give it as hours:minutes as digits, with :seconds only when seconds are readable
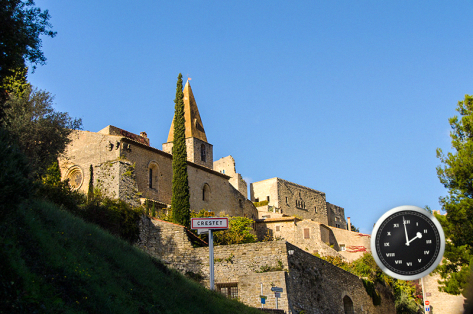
1:59
